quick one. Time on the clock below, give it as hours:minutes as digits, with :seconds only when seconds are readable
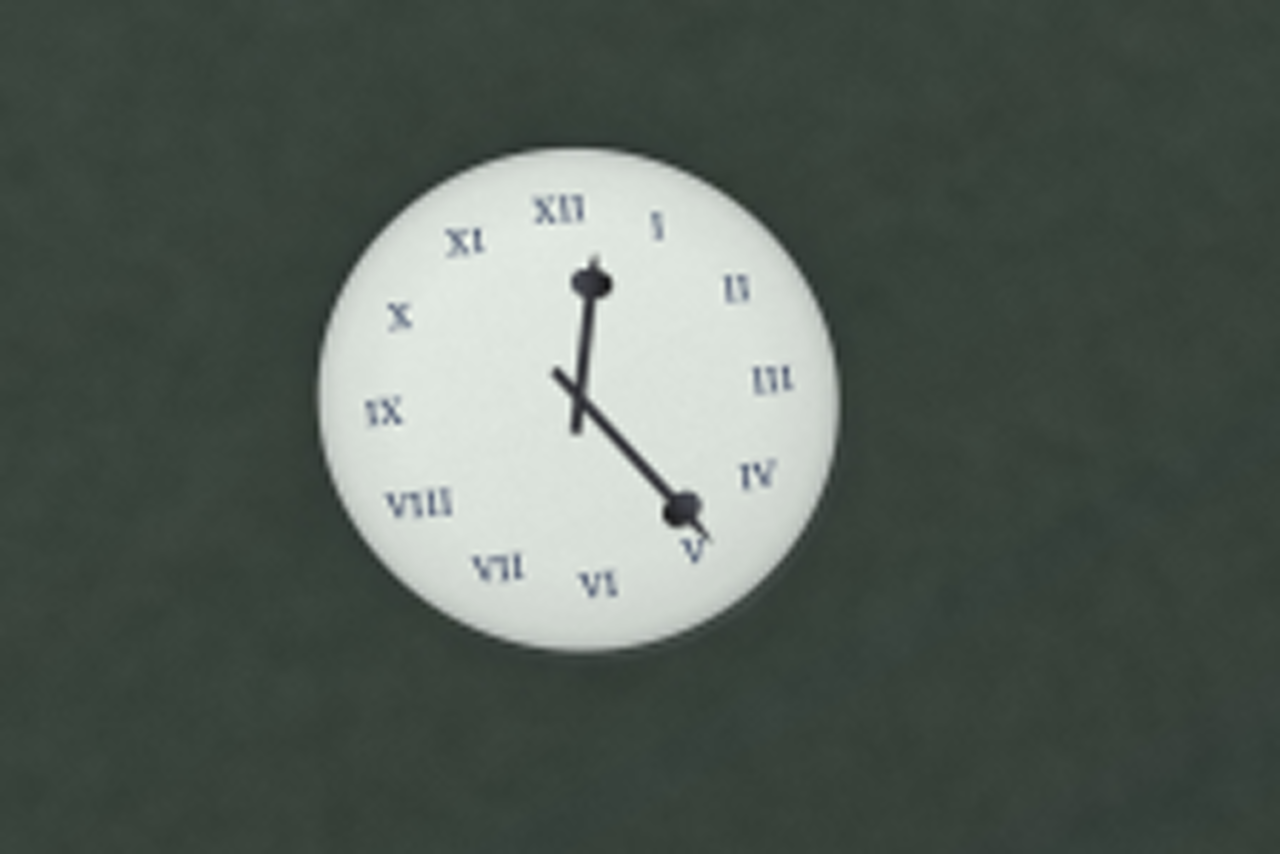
12:24
